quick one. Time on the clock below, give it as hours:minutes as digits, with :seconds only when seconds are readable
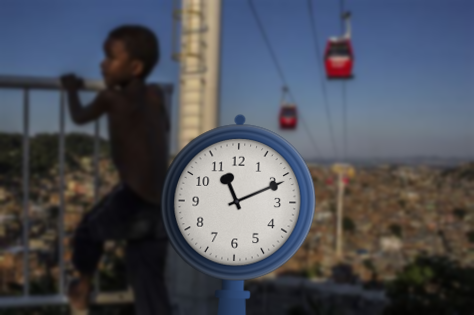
11:11
